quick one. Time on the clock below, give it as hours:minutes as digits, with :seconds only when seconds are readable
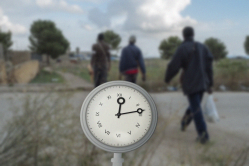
12:13
